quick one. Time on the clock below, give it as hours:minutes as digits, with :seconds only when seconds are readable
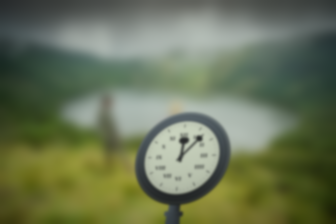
12:07
